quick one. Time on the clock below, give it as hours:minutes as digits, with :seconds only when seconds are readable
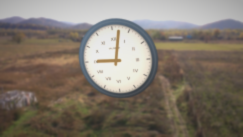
9:02
